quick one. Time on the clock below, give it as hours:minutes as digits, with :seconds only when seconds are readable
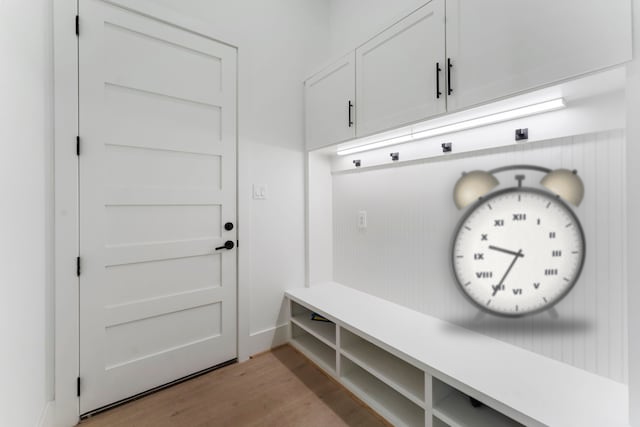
9:35
